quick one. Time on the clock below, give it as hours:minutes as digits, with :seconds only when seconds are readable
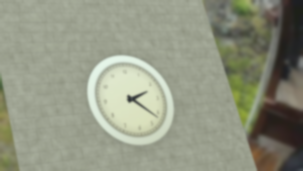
2:22
